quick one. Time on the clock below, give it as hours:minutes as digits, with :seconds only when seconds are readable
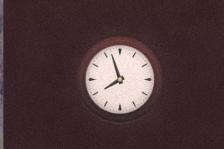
7:57
